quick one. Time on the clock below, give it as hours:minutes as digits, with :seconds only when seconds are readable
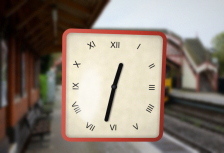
12:32
